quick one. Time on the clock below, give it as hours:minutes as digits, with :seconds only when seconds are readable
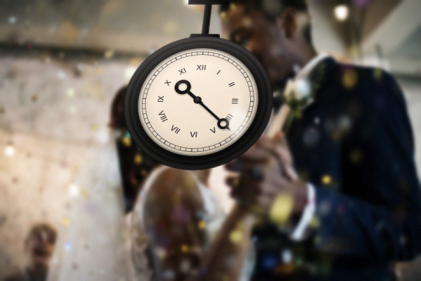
10:22
